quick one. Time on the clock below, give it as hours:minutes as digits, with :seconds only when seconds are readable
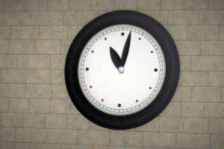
11:02
